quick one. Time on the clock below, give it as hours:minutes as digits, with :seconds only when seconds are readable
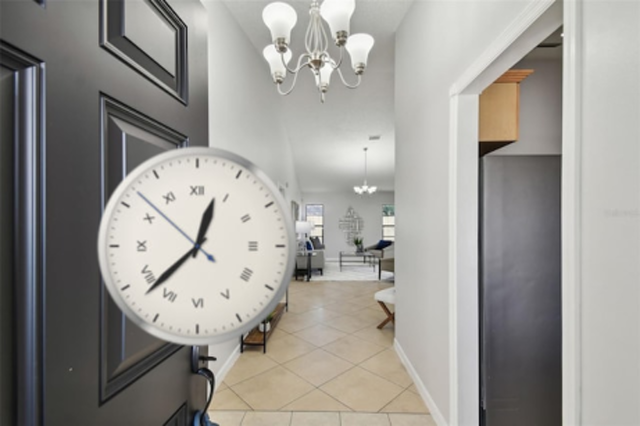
12:37:52
